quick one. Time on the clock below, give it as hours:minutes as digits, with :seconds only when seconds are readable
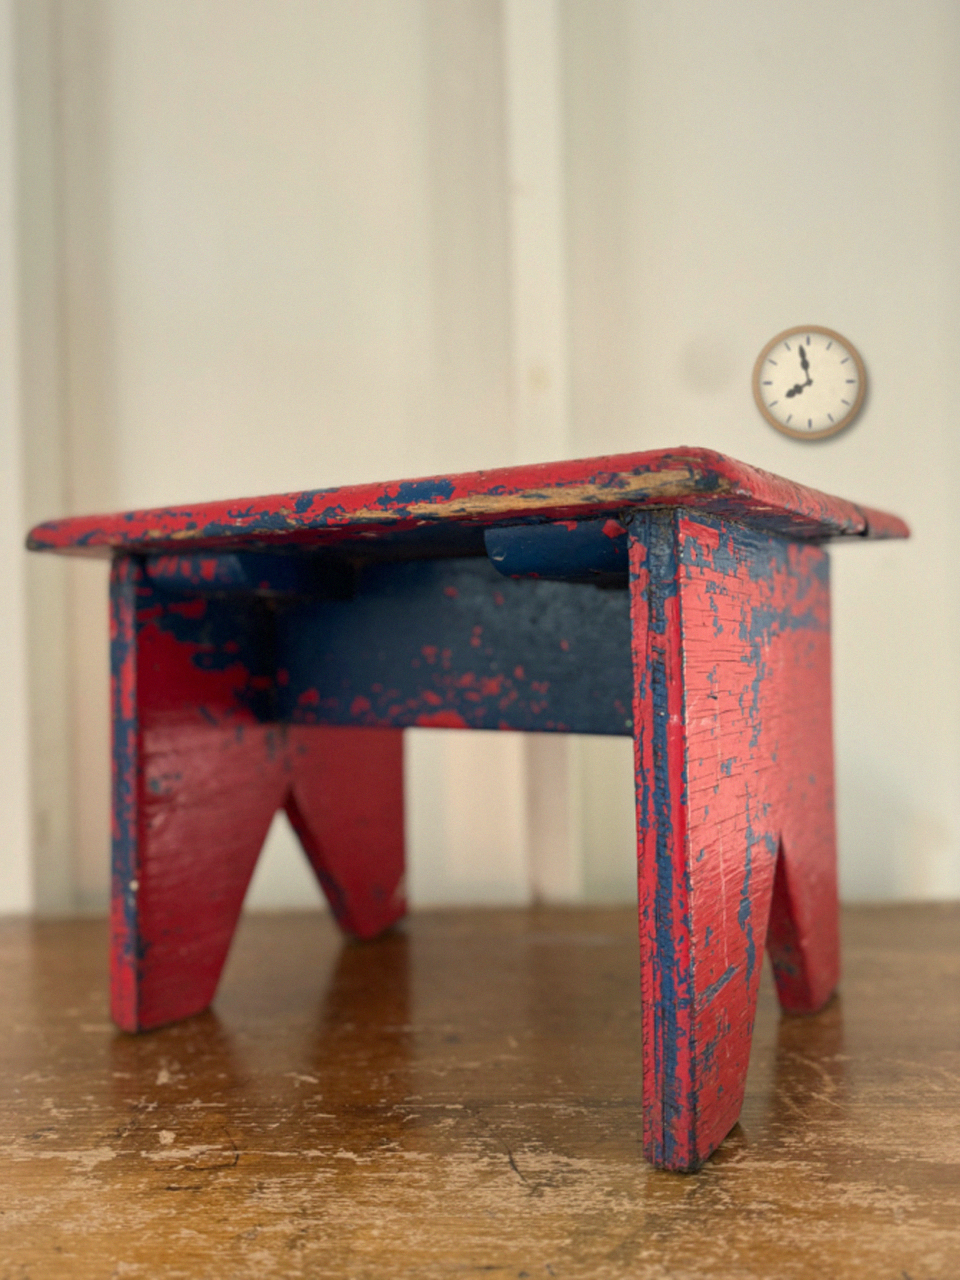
7:58
